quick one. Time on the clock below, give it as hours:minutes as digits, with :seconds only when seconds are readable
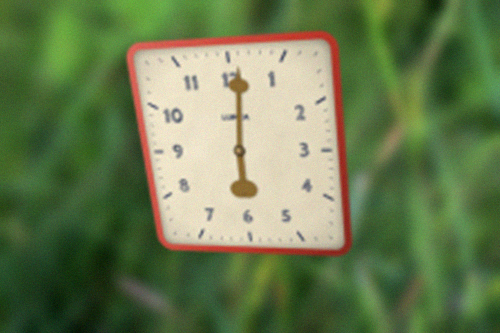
6:01
